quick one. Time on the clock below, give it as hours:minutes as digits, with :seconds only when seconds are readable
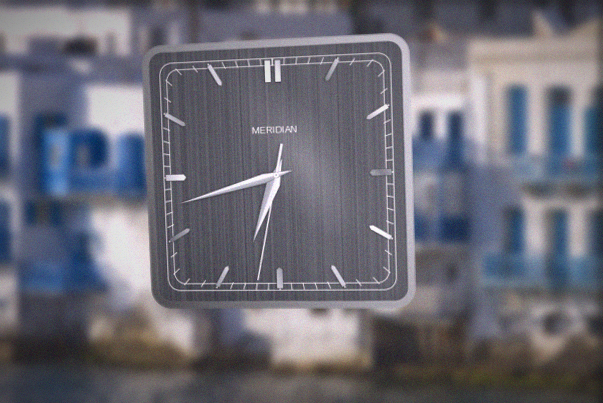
6:42:32
